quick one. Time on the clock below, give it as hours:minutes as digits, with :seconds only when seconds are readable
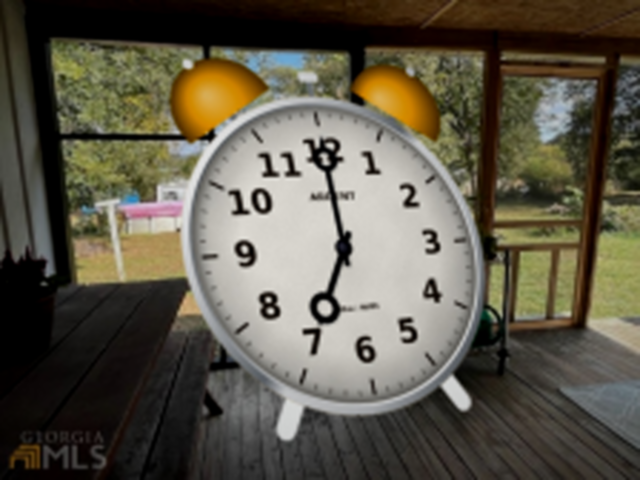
7:00
